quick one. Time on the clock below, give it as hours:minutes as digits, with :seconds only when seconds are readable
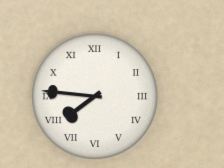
7:46
